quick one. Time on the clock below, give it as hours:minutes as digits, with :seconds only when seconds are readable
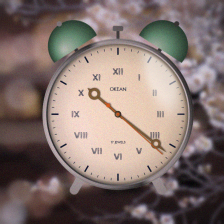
10:21:22
